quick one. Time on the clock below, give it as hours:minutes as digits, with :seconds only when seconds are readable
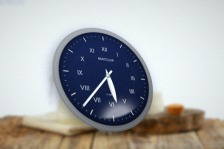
5:37
